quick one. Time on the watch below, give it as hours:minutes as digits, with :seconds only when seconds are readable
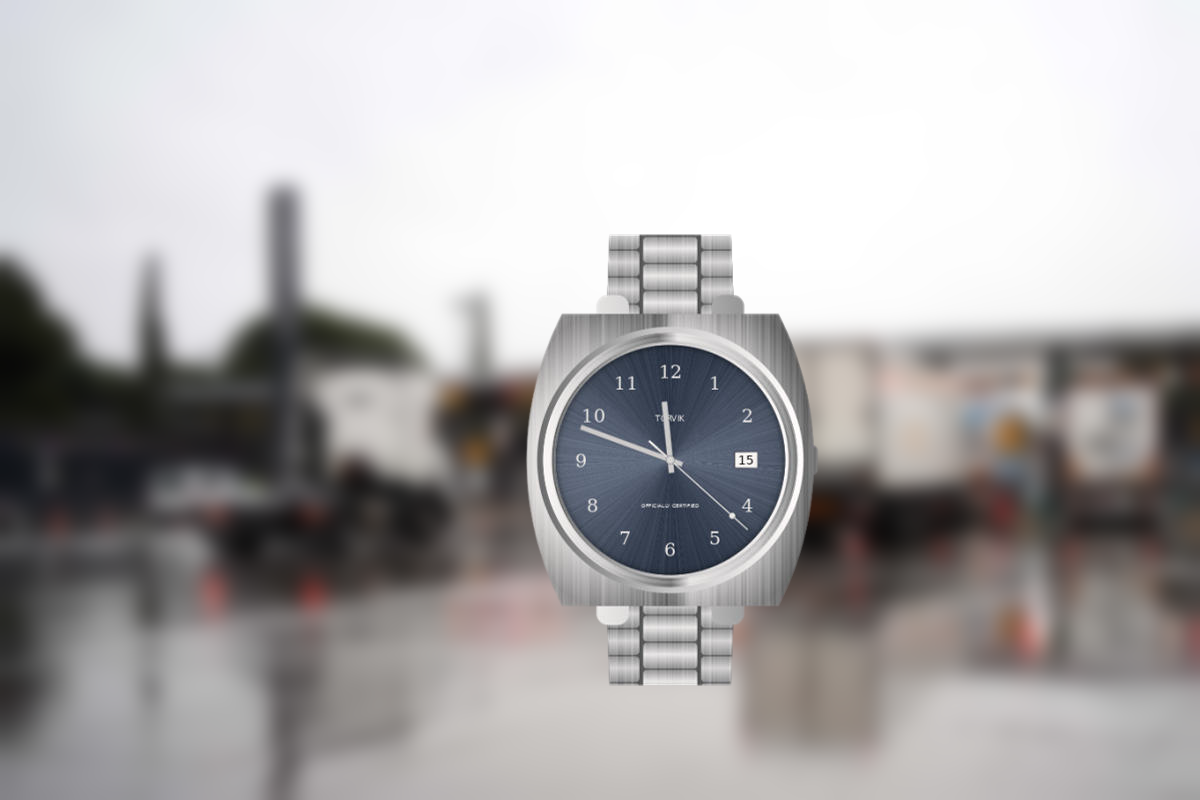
11:48:22
